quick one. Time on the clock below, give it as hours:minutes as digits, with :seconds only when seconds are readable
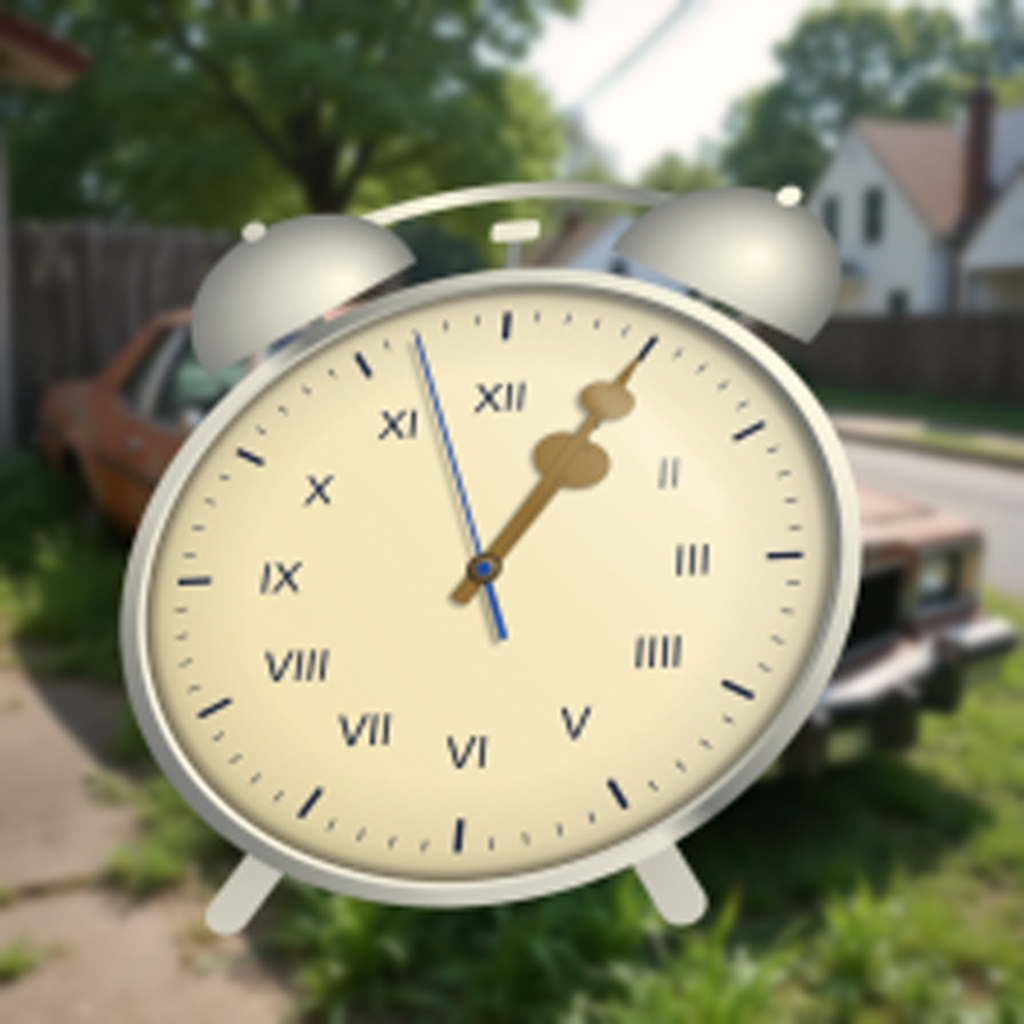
1:04:57
